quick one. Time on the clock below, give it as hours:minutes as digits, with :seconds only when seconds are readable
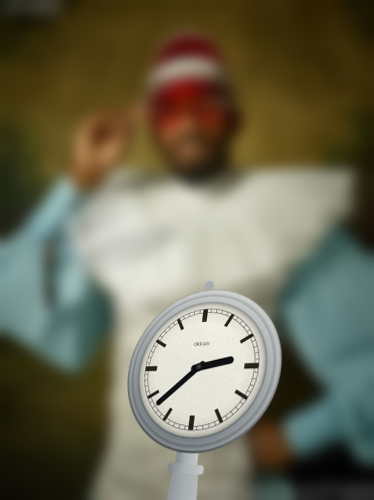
2:38
